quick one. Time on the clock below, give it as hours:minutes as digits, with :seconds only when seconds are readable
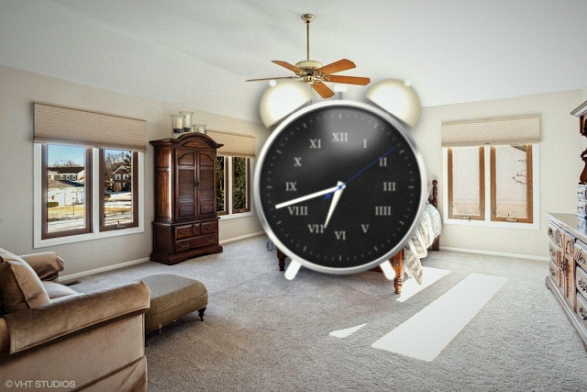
6:42:09
